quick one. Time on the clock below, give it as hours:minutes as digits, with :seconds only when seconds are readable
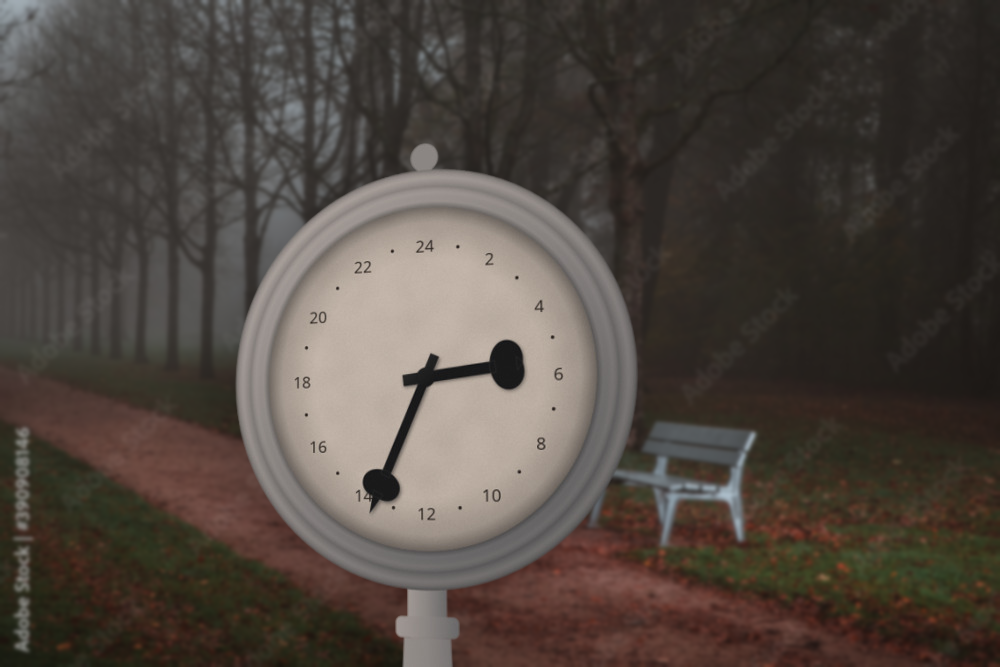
5:34
